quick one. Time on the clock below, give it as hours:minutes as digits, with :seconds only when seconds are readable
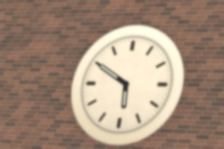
5:50
